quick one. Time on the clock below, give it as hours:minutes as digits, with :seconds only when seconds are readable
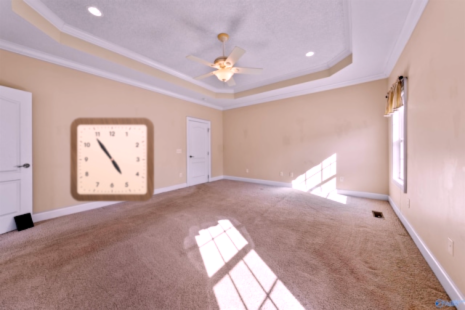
4:54
